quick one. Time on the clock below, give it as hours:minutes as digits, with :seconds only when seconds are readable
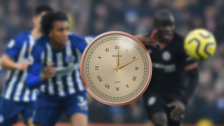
12:11
